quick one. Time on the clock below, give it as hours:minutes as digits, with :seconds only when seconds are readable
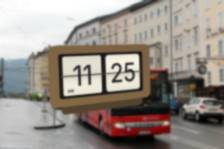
11:25
